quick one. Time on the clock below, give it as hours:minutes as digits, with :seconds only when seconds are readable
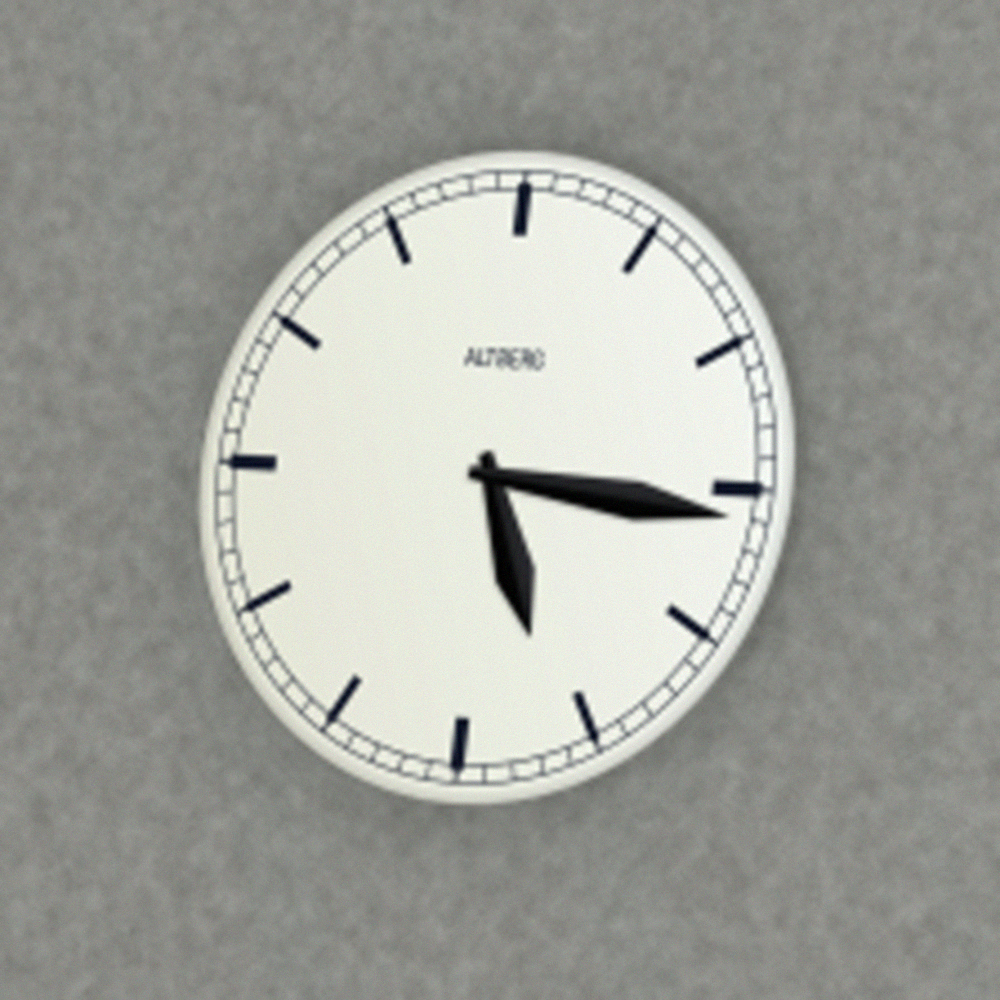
5:16
